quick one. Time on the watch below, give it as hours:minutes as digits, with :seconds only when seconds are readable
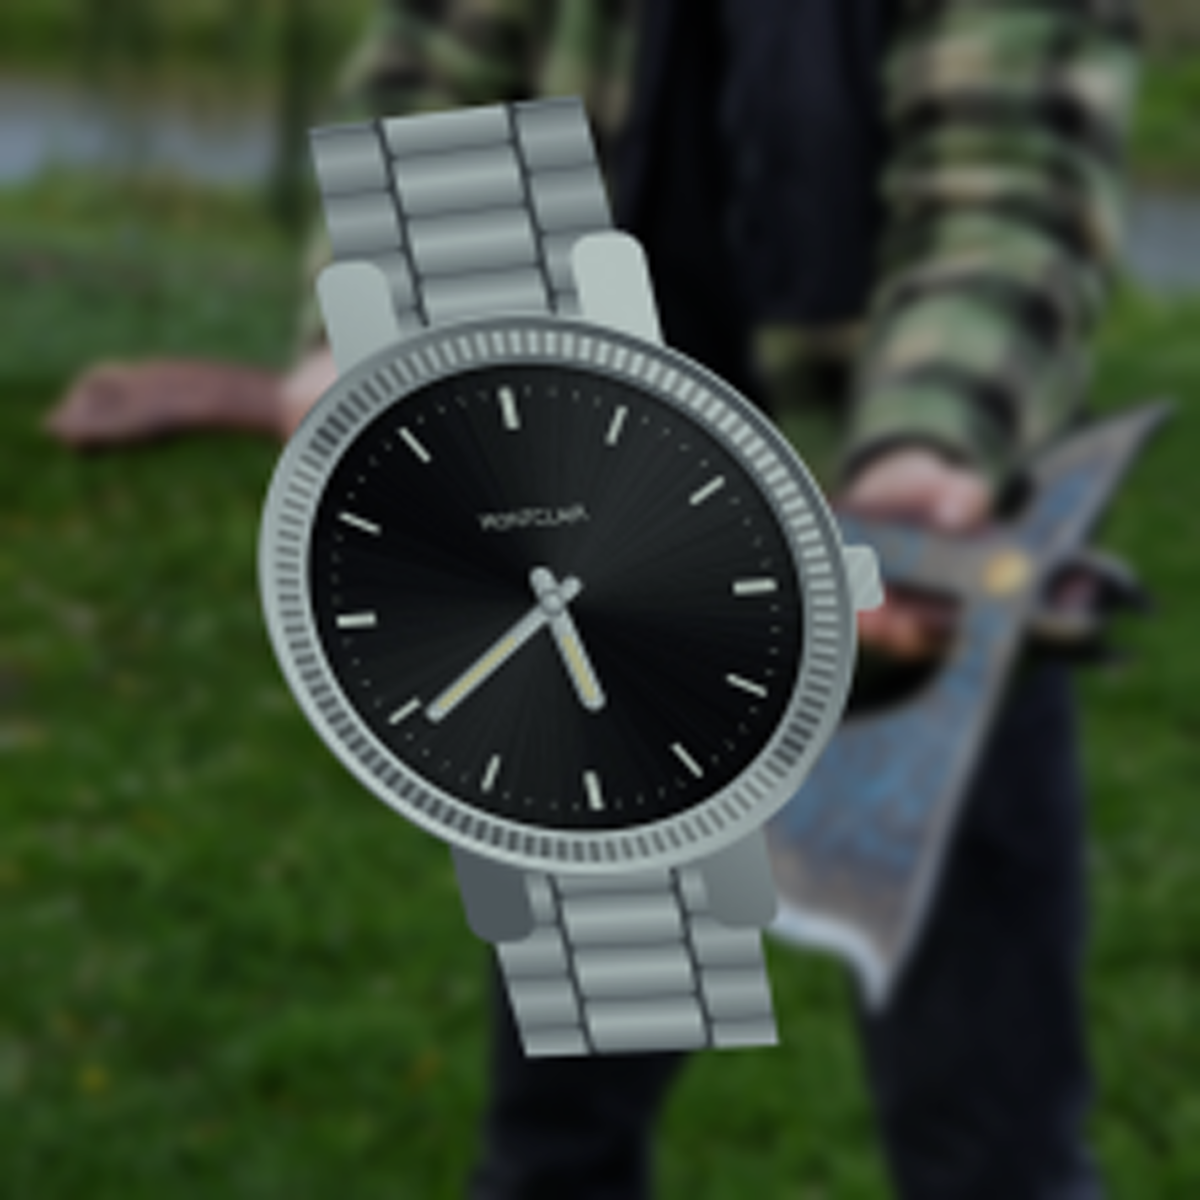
5:39
